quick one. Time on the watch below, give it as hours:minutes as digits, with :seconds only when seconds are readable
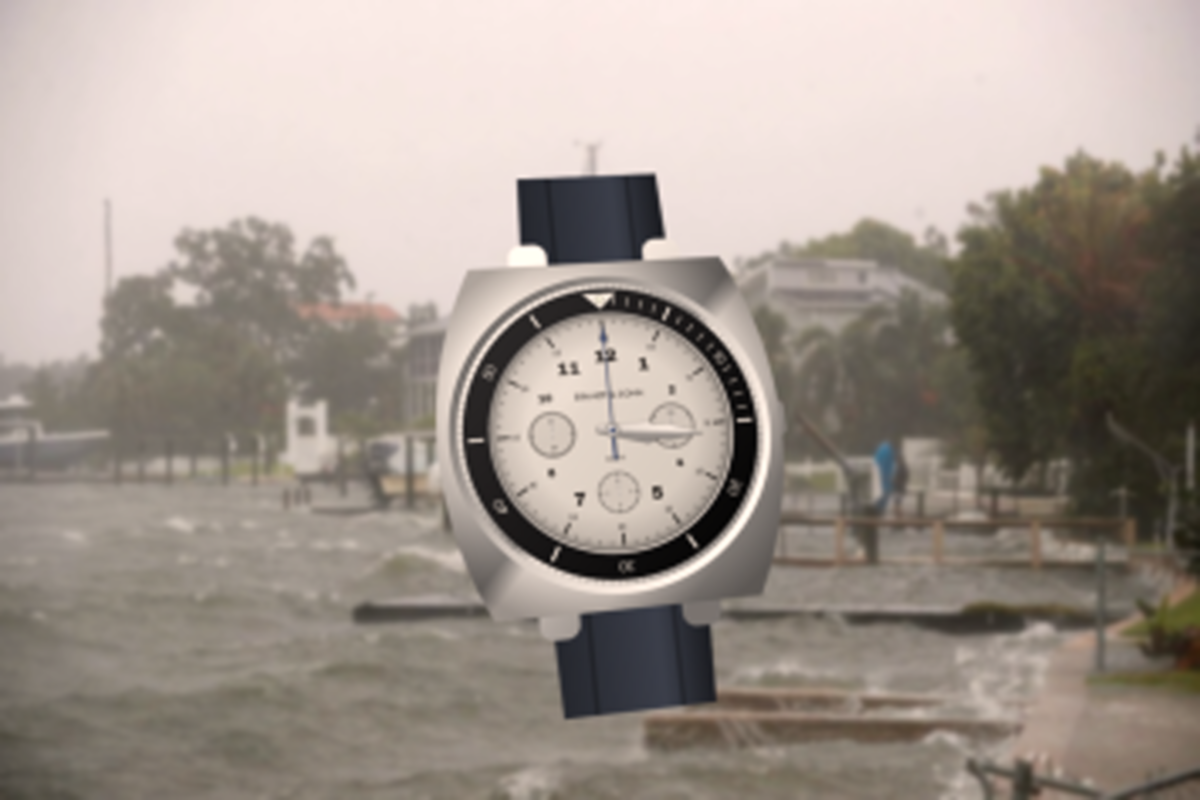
3:16
